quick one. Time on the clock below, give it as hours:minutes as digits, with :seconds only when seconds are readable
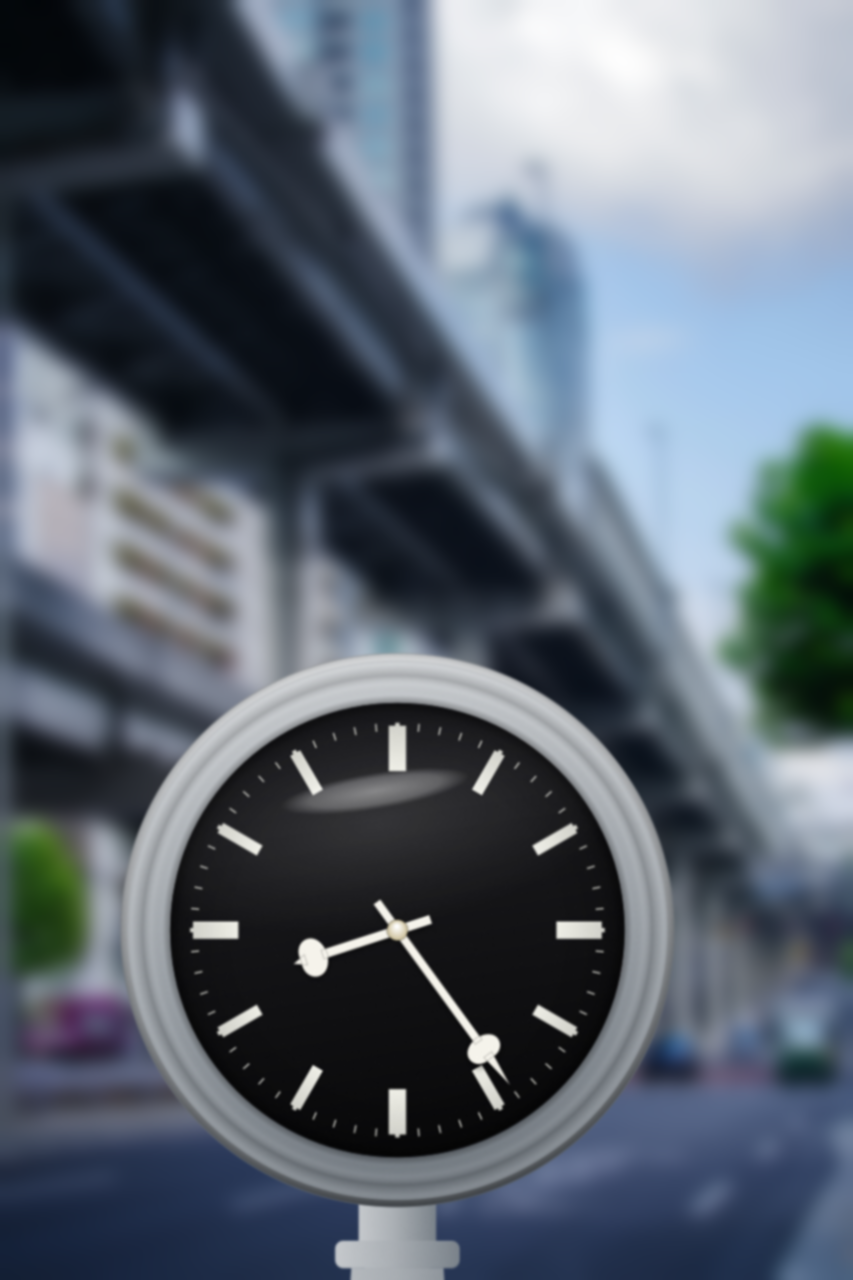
8:24
